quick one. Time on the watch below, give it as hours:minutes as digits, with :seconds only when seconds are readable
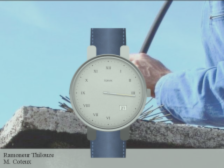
3:16
